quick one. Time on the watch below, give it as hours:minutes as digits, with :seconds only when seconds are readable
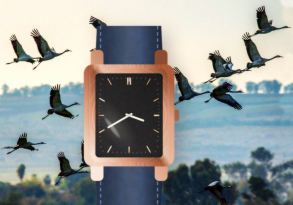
3:40
